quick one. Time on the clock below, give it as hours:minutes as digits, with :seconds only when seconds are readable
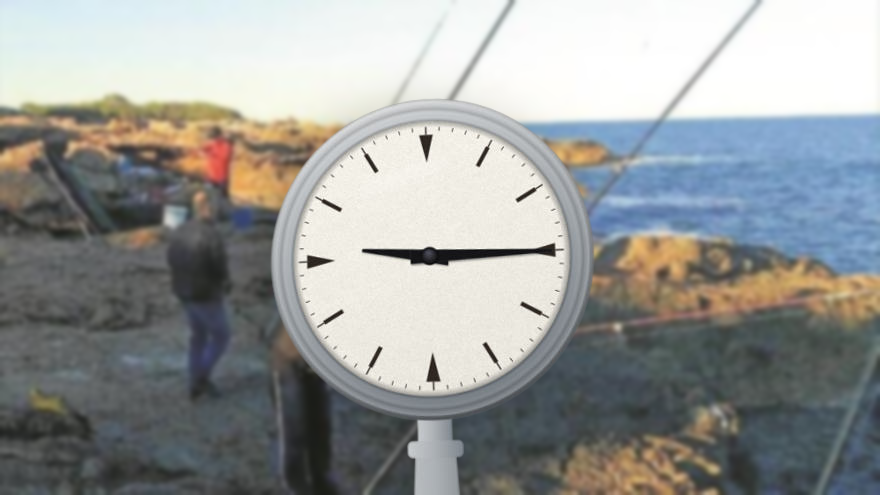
9:15
